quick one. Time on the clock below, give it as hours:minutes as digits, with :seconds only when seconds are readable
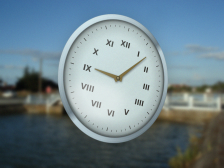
9:07
